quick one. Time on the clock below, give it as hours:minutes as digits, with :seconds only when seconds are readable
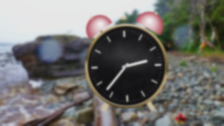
2:37
